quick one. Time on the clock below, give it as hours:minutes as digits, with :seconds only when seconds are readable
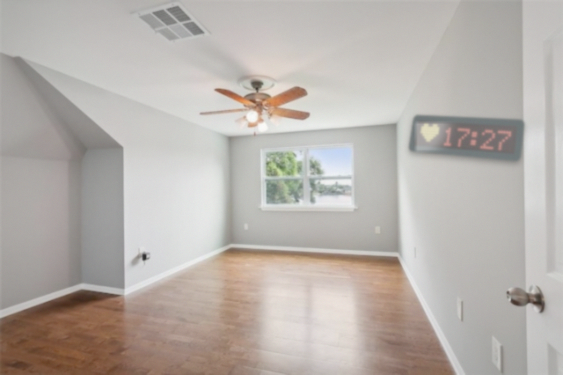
17:27
